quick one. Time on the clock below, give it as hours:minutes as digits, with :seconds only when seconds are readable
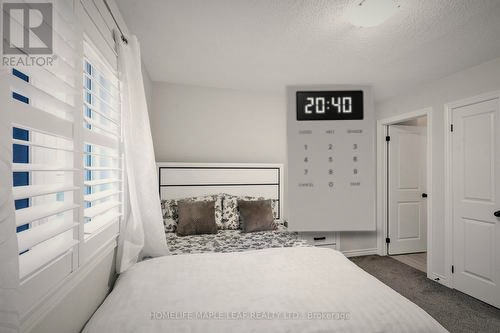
20:40
